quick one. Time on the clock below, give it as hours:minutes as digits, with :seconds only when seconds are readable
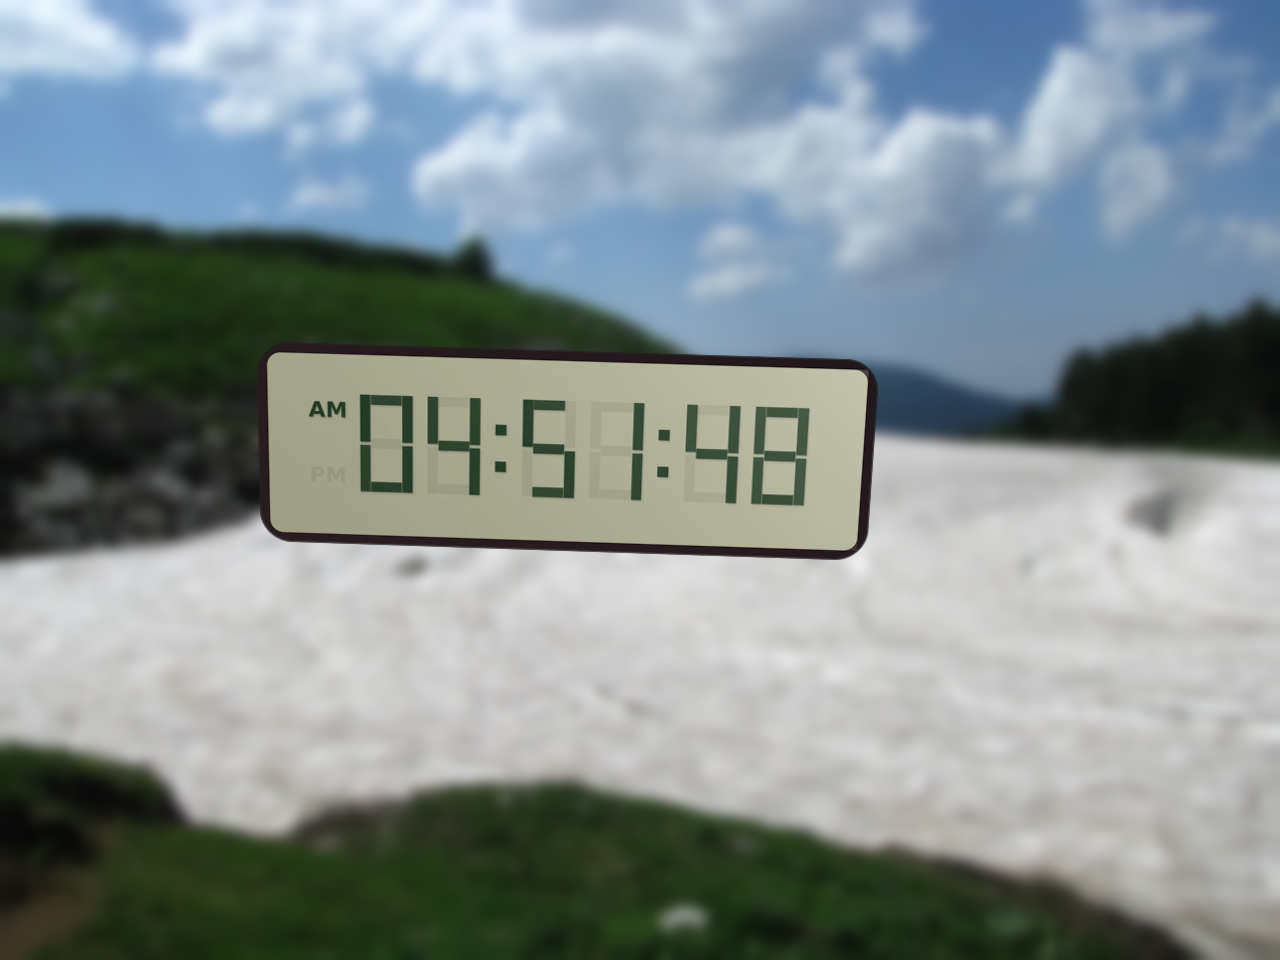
4:51:48
